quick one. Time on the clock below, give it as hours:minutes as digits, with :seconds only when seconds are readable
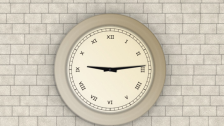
9:14
